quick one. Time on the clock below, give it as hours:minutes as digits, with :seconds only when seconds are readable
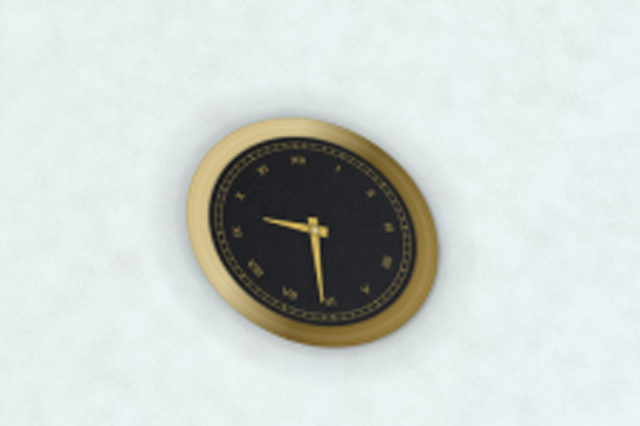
9:31
